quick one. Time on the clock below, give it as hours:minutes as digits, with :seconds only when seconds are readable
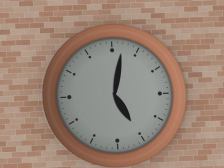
5:02
